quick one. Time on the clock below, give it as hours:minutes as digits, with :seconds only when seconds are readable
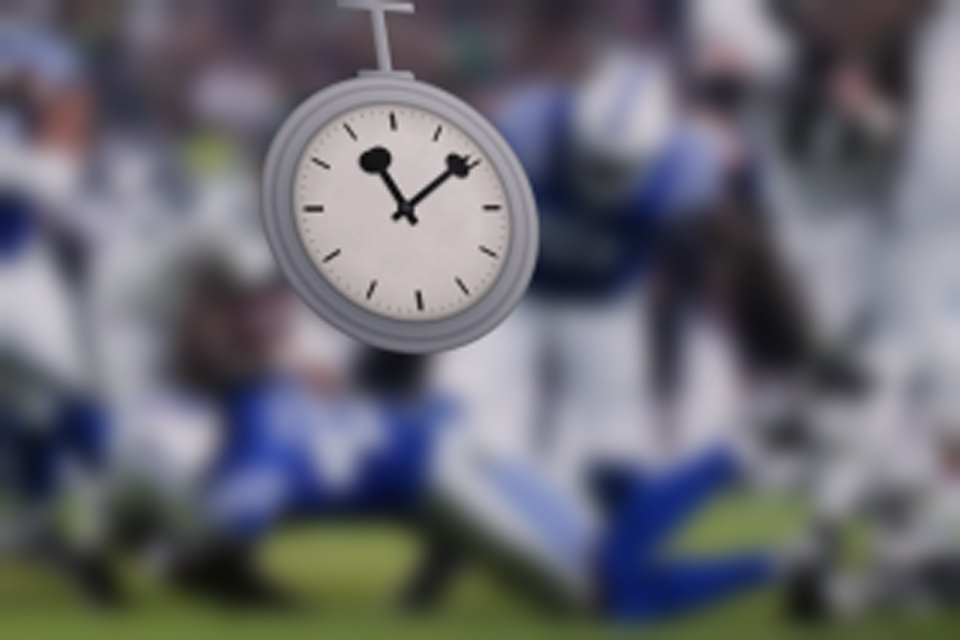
11:09
